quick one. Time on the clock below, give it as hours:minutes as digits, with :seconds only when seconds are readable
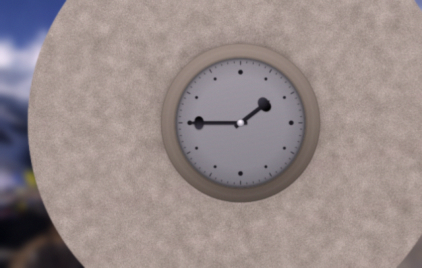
1:45
